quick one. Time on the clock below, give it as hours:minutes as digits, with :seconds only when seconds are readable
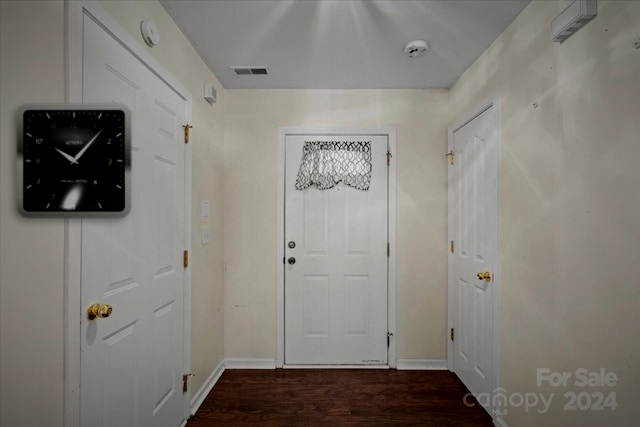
10:07
